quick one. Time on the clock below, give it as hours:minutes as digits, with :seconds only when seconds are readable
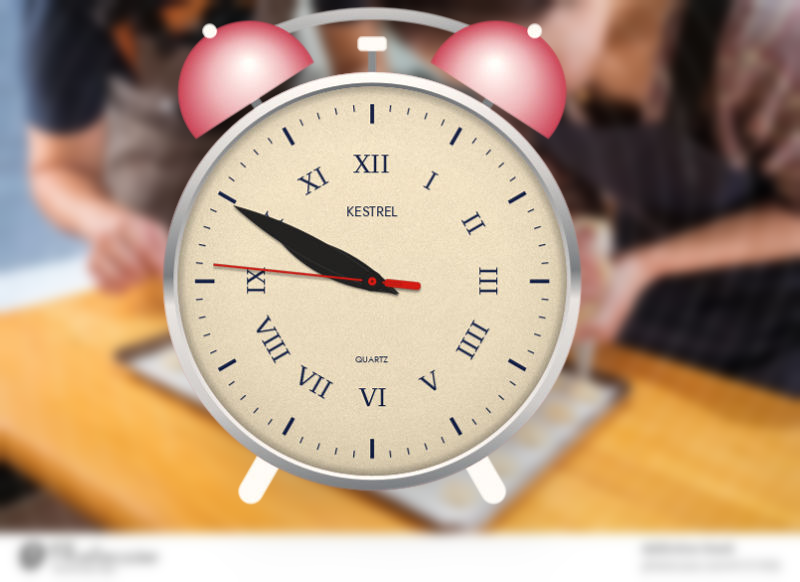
9:49:46
